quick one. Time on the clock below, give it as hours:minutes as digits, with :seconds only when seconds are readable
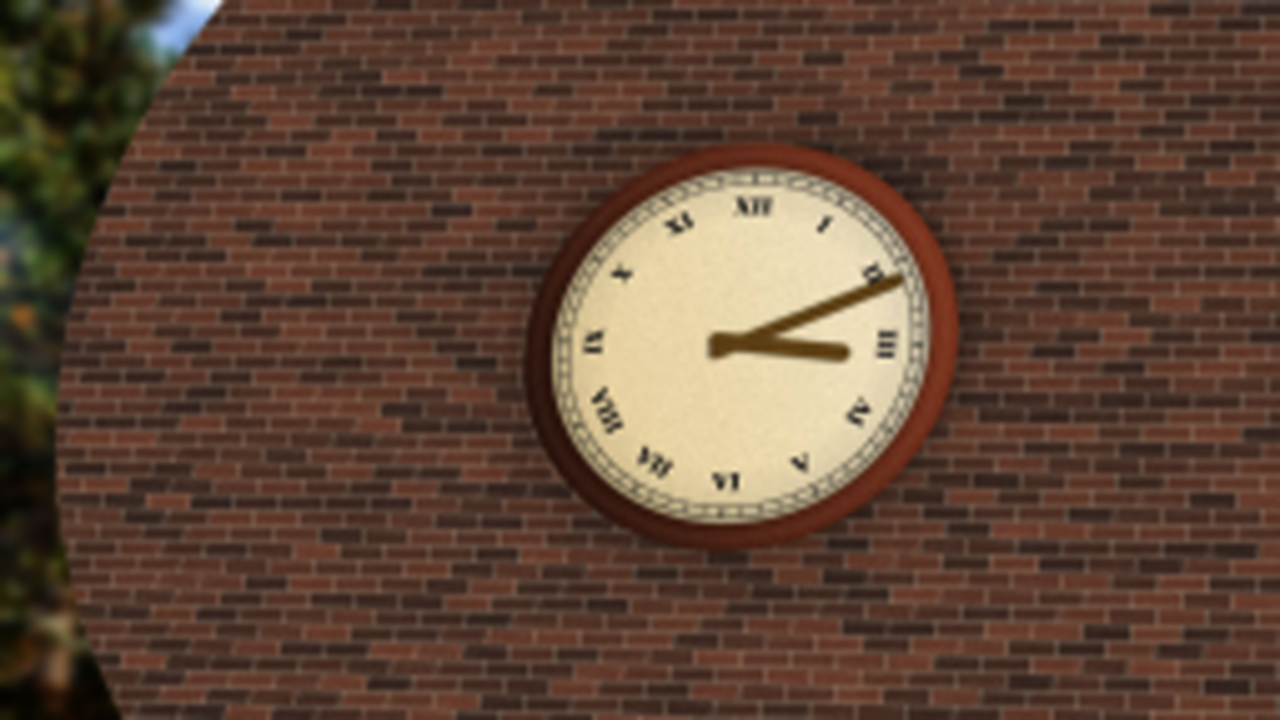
3:11
